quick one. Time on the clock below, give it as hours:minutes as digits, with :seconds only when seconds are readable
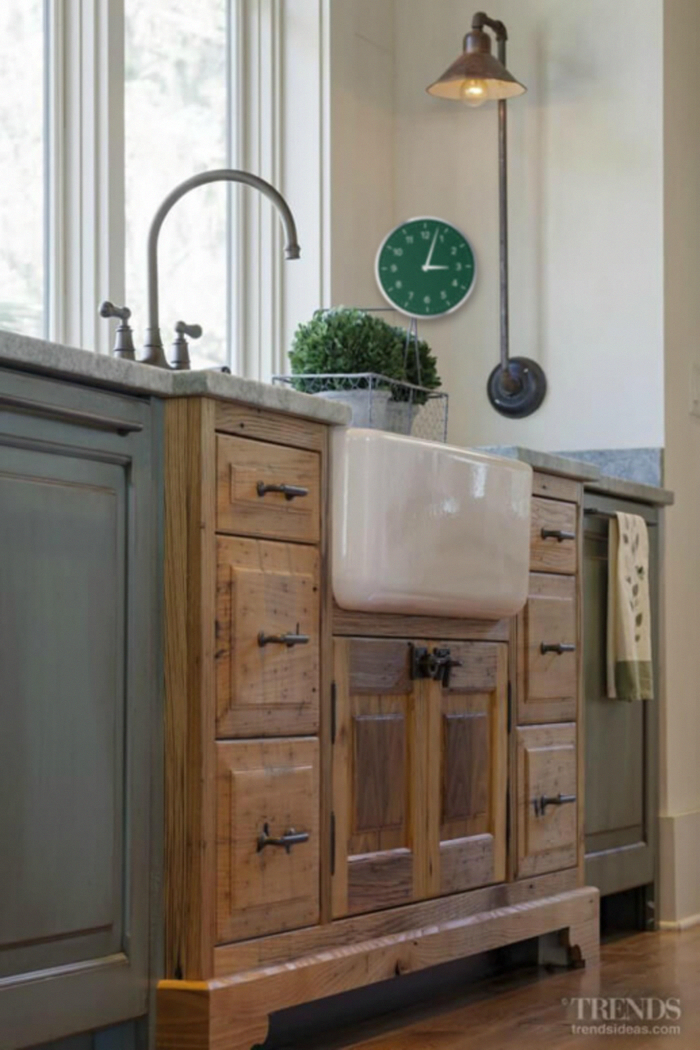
3:03
